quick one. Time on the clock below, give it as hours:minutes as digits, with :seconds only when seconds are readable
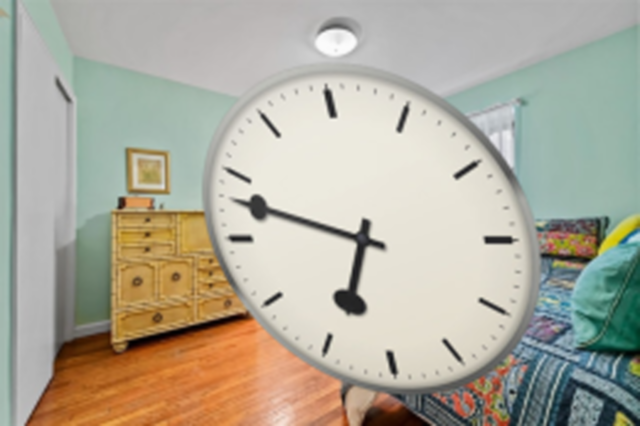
6:48
